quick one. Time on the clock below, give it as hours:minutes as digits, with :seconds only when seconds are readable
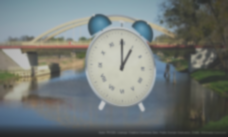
1:00
